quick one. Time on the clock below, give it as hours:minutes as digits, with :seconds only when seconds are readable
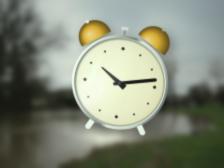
10:13
